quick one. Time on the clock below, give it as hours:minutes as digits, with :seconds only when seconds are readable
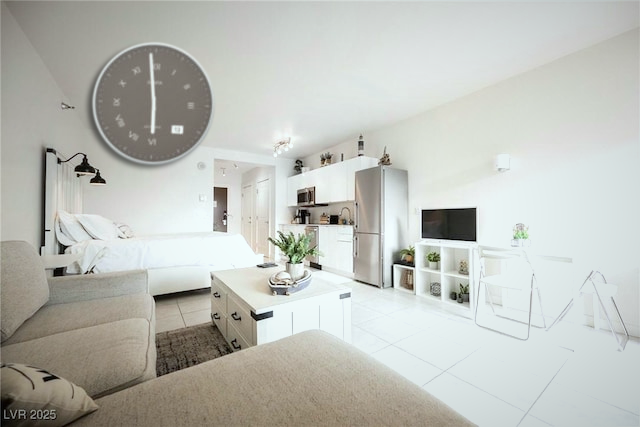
5:59
